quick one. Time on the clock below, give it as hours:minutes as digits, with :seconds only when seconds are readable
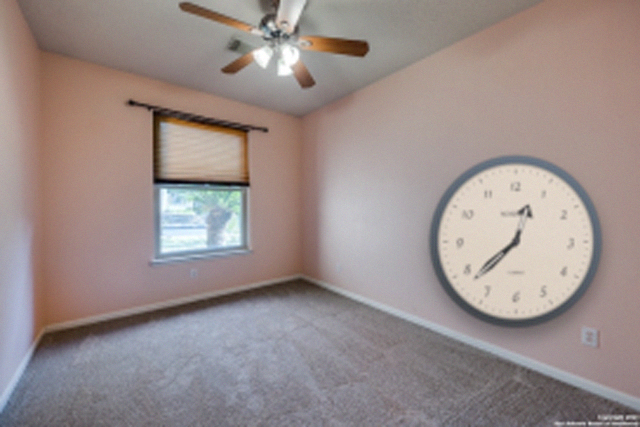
12:38
